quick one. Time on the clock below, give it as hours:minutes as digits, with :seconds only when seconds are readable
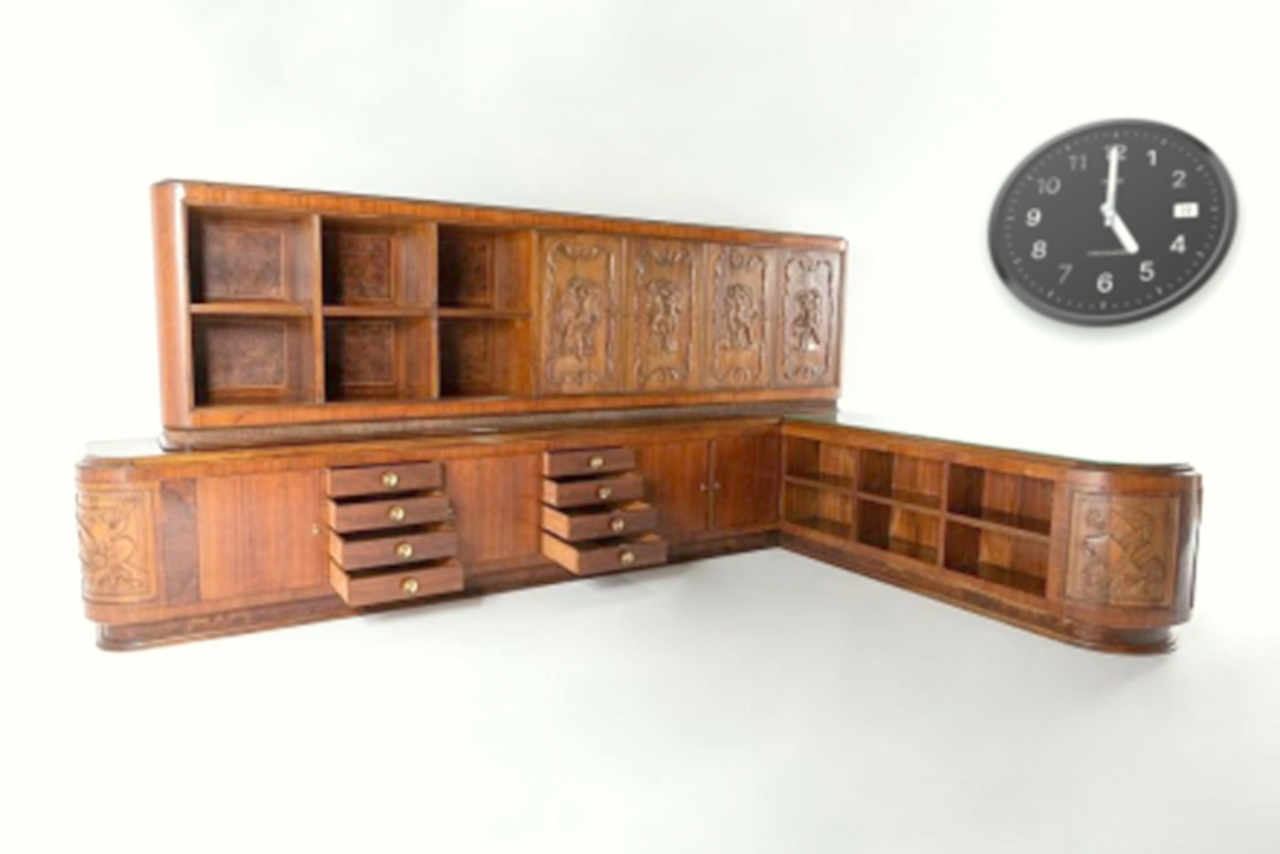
5:00
